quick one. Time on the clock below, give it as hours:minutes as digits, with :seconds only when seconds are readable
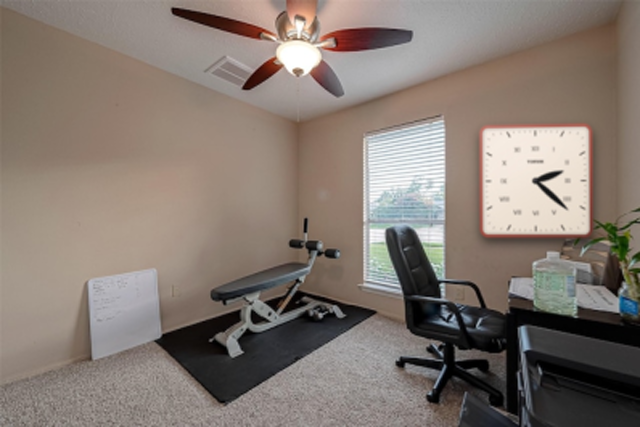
2:22
